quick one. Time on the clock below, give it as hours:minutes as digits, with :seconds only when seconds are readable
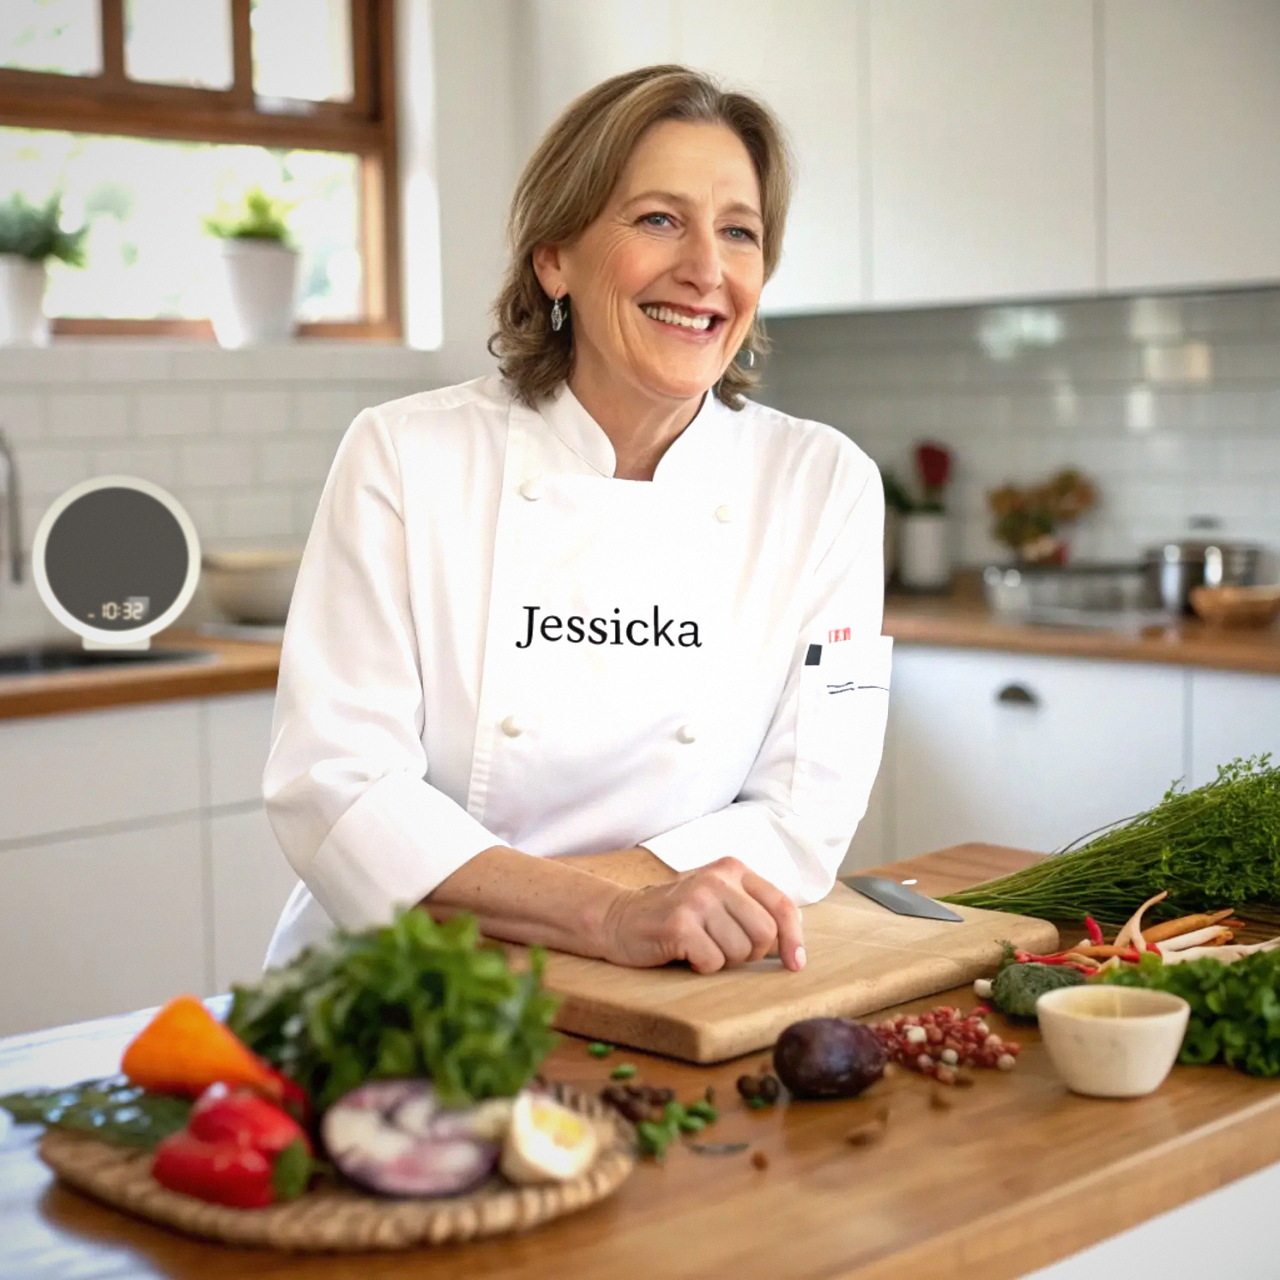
10:32
